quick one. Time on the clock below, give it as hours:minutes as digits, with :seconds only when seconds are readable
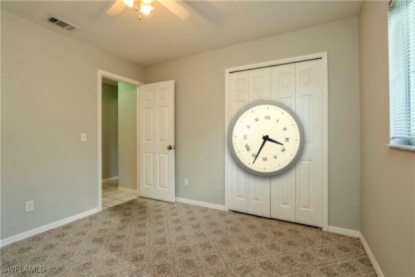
3:34
